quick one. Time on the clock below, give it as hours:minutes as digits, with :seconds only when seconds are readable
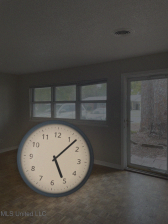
5:07
